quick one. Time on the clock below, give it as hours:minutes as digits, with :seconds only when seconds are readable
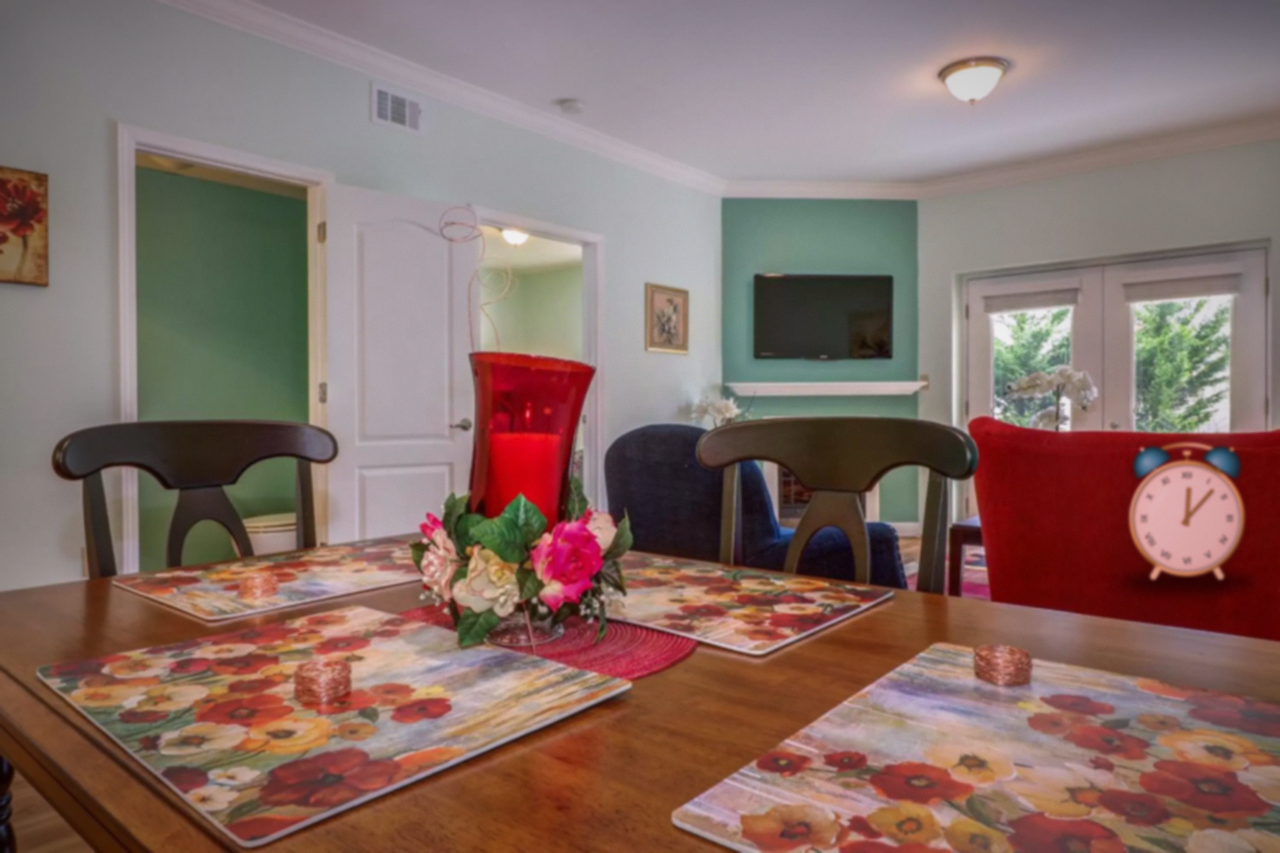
12:07
